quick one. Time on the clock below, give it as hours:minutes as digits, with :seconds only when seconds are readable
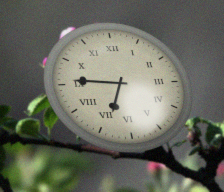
6:46
